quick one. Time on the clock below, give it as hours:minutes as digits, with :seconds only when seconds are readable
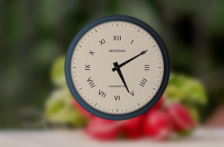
5:10
